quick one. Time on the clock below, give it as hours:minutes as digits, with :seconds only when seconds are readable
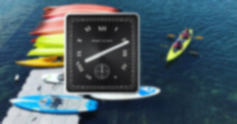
8:11
